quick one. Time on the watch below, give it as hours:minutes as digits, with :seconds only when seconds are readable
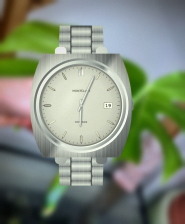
6:04
